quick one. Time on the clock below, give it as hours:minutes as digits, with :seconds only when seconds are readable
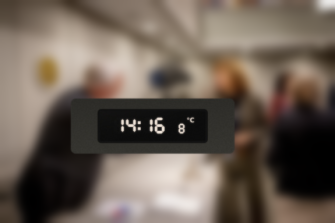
14:16
